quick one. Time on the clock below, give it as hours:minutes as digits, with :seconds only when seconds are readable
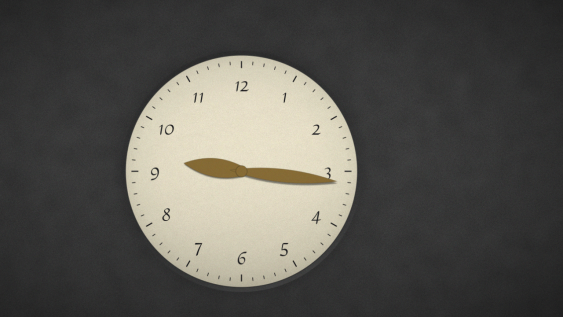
9:16
